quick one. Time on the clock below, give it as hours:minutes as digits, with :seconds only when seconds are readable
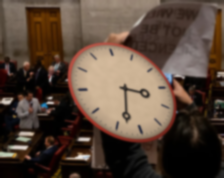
3:33
